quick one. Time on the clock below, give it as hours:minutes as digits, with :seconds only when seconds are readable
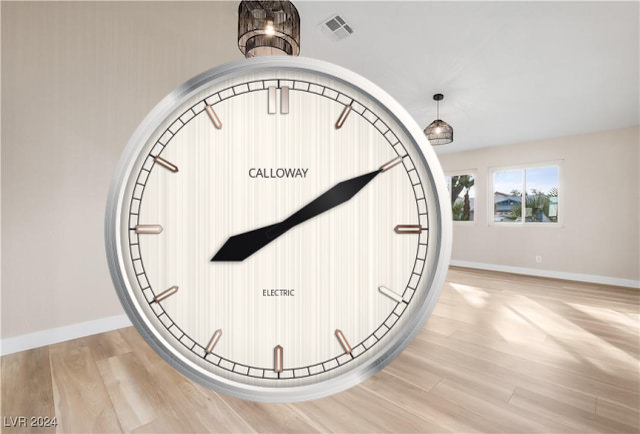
8:10
